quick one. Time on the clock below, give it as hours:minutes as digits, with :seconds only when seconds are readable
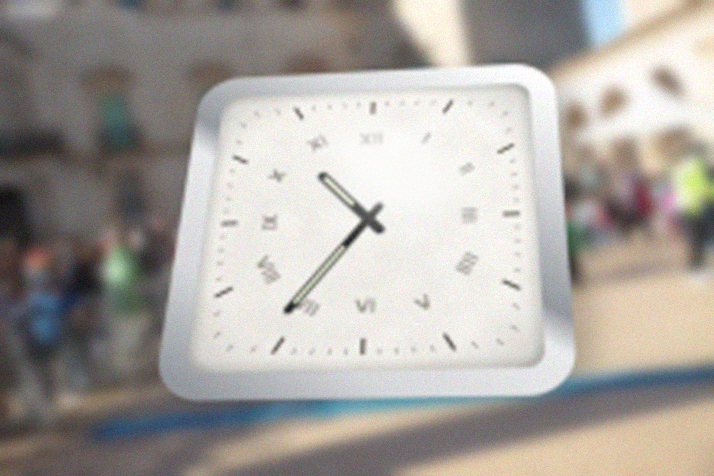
10:36
